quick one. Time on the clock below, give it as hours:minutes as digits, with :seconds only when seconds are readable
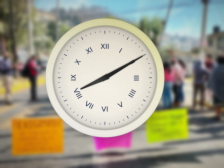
8:10
